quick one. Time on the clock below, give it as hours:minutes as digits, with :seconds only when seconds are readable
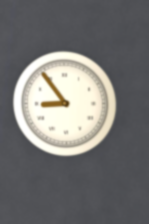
8:54
